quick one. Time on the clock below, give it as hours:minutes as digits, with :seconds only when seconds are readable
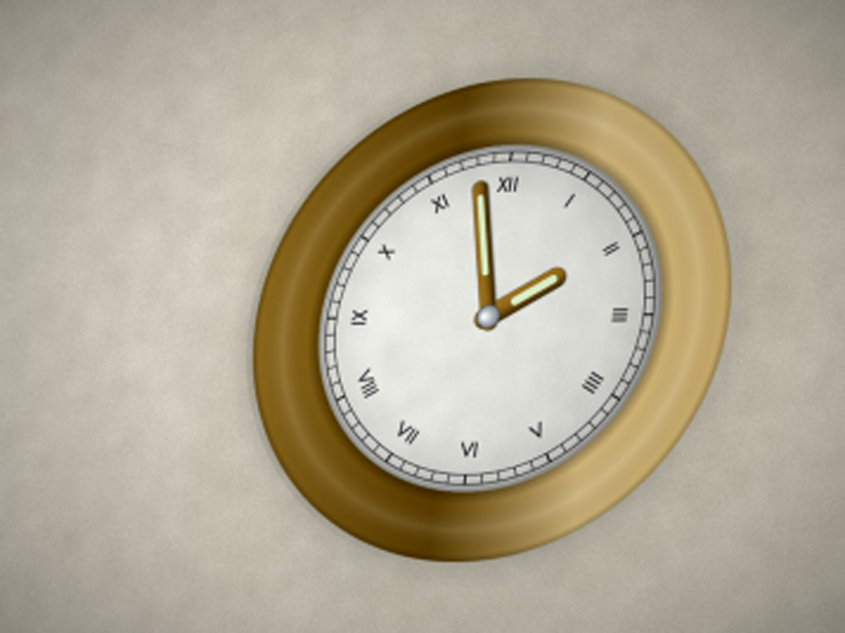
1:58
